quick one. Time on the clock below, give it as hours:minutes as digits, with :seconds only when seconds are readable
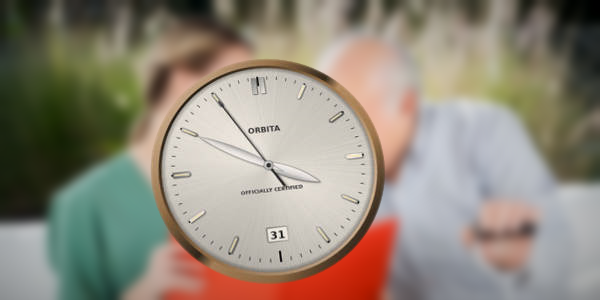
3:49:55
